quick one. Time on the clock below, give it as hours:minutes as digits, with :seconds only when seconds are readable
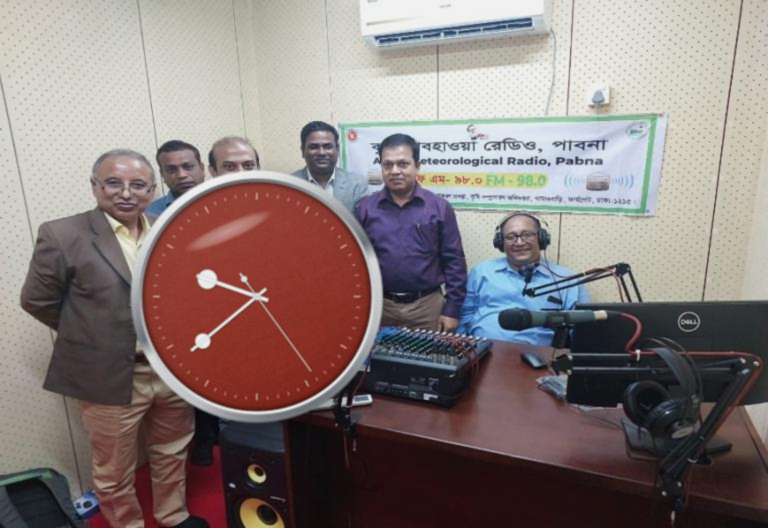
9:38:24
